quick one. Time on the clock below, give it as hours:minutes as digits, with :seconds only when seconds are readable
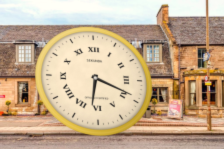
6:19
